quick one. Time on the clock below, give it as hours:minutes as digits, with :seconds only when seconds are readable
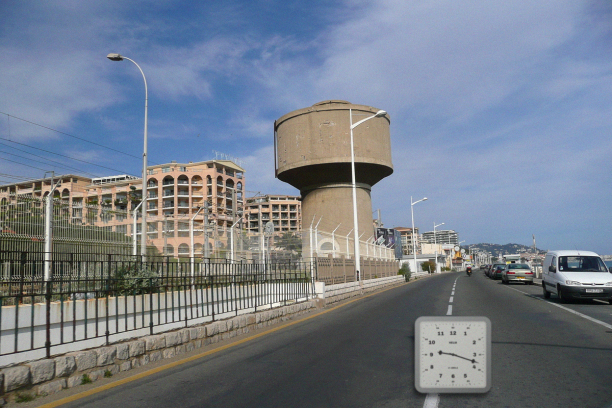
9:18
